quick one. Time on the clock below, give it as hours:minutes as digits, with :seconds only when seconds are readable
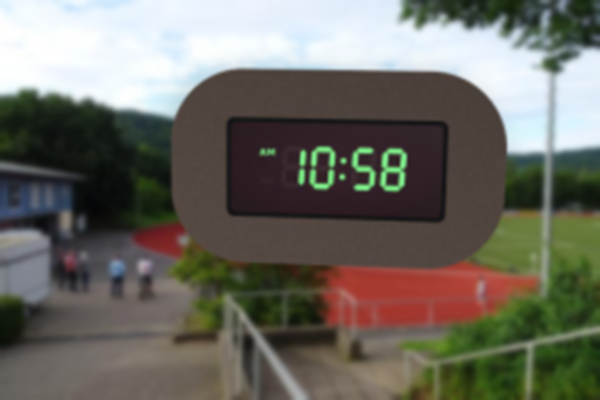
10:58
